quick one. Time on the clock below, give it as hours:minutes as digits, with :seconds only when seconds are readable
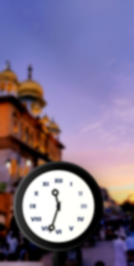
11:33
